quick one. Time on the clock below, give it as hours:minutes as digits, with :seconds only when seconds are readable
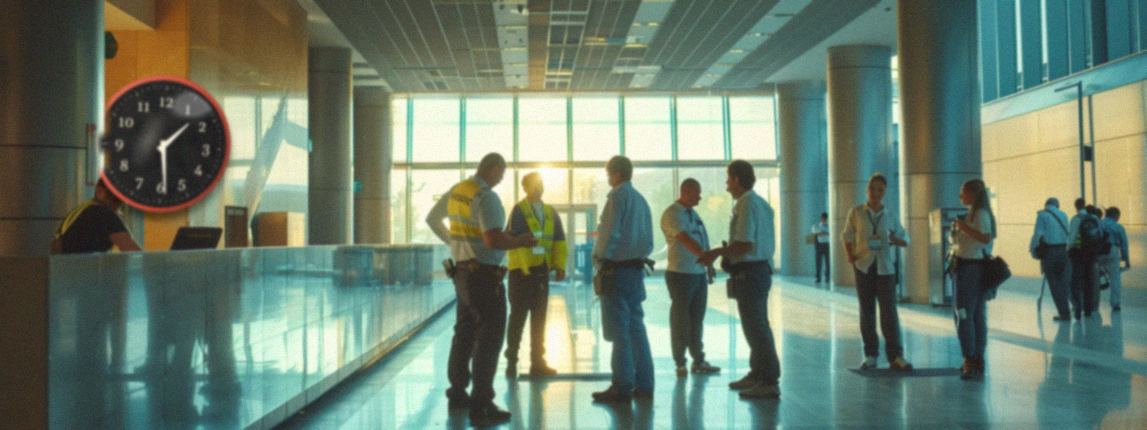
1:29
